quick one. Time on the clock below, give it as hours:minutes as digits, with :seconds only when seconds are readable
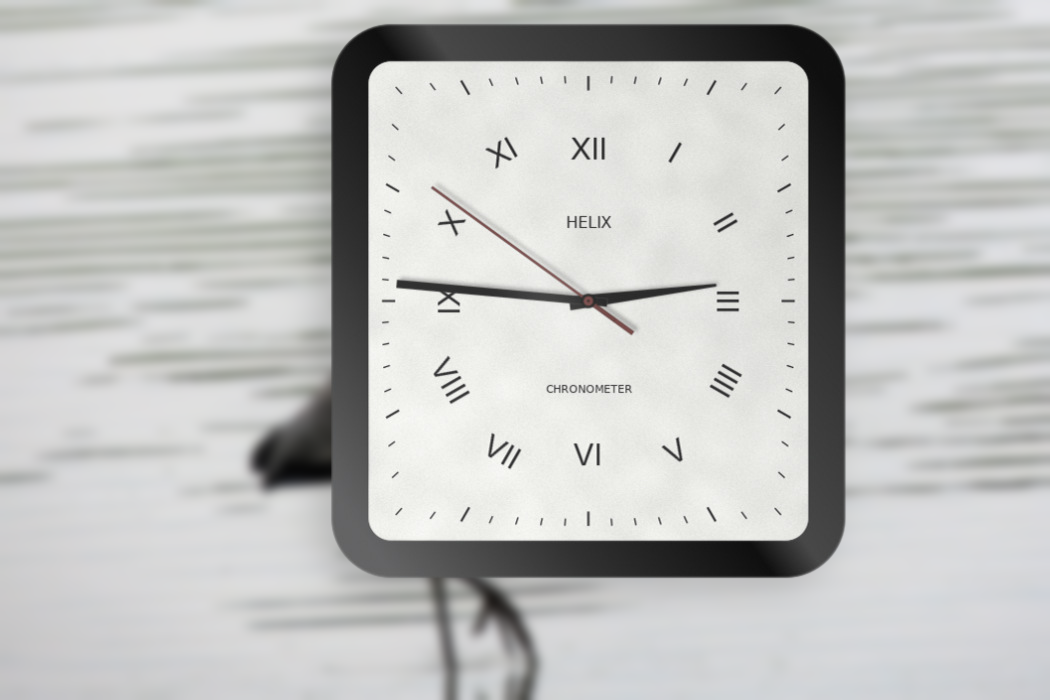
2:45:51
